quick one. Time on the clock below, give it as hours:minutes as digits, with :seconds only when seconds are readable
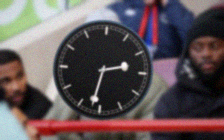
2:32
